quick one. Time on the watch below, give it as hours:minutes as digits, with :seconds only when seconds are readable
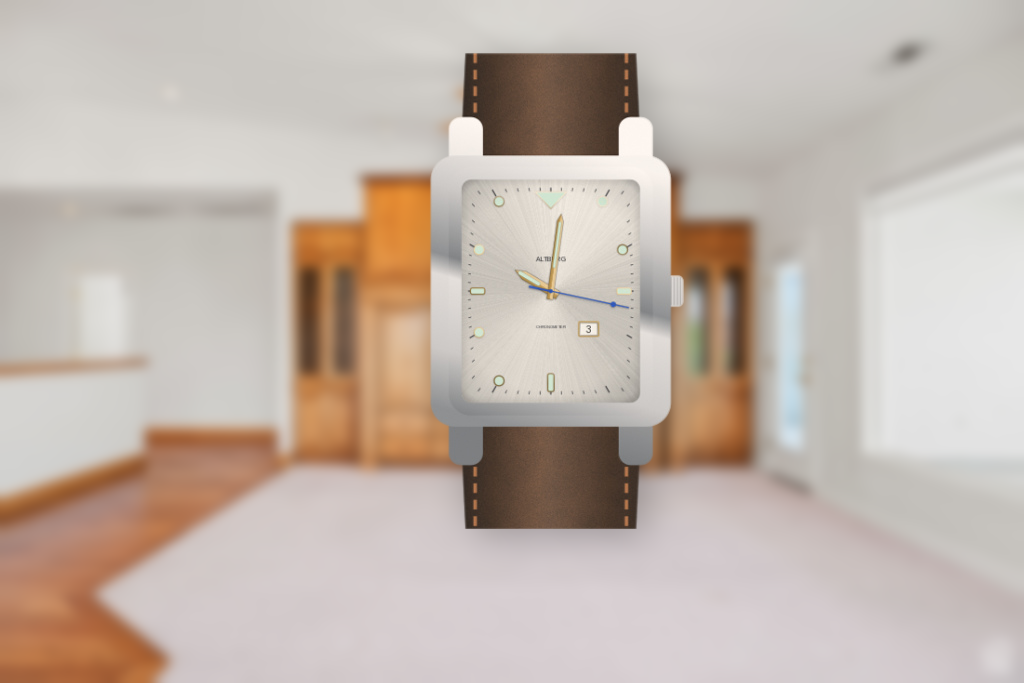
10:01:17
